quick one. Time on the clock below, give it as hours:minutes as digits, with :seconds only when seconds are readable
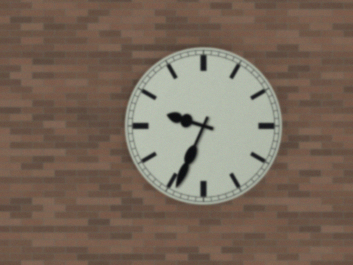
9:34
